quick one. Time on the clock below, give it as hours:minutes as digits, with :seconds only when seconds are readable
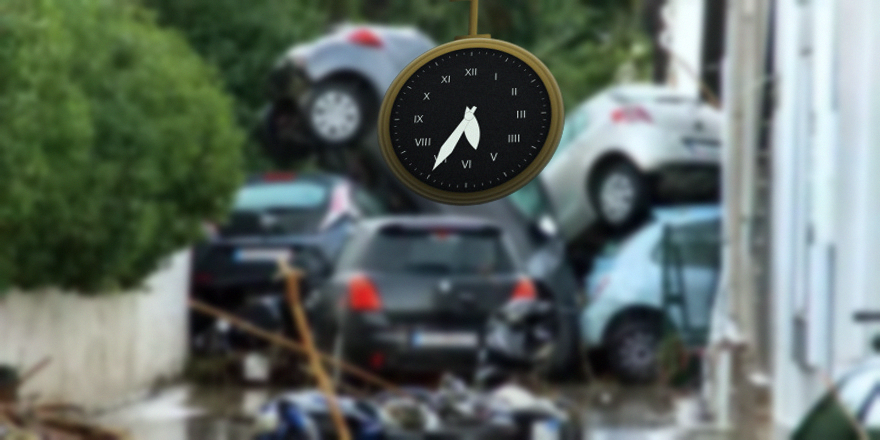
5:35
